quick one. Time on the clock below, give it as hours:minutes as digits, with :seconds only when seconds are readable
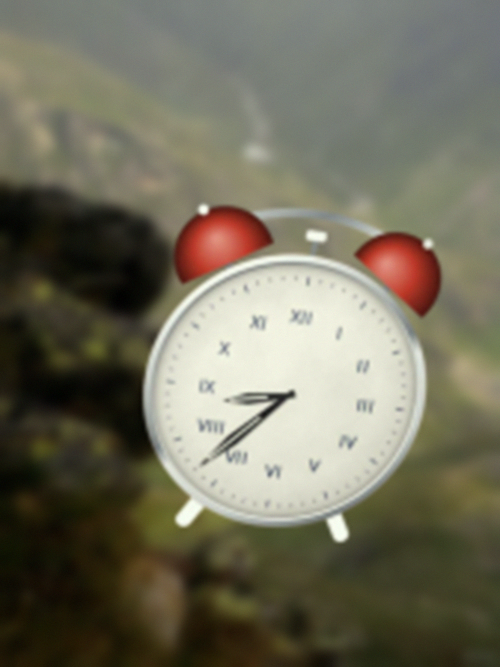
8:37
